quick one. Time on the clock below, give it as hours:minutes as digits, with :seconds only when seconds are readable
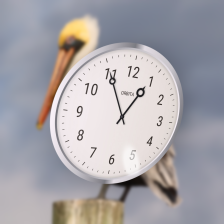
12:55
